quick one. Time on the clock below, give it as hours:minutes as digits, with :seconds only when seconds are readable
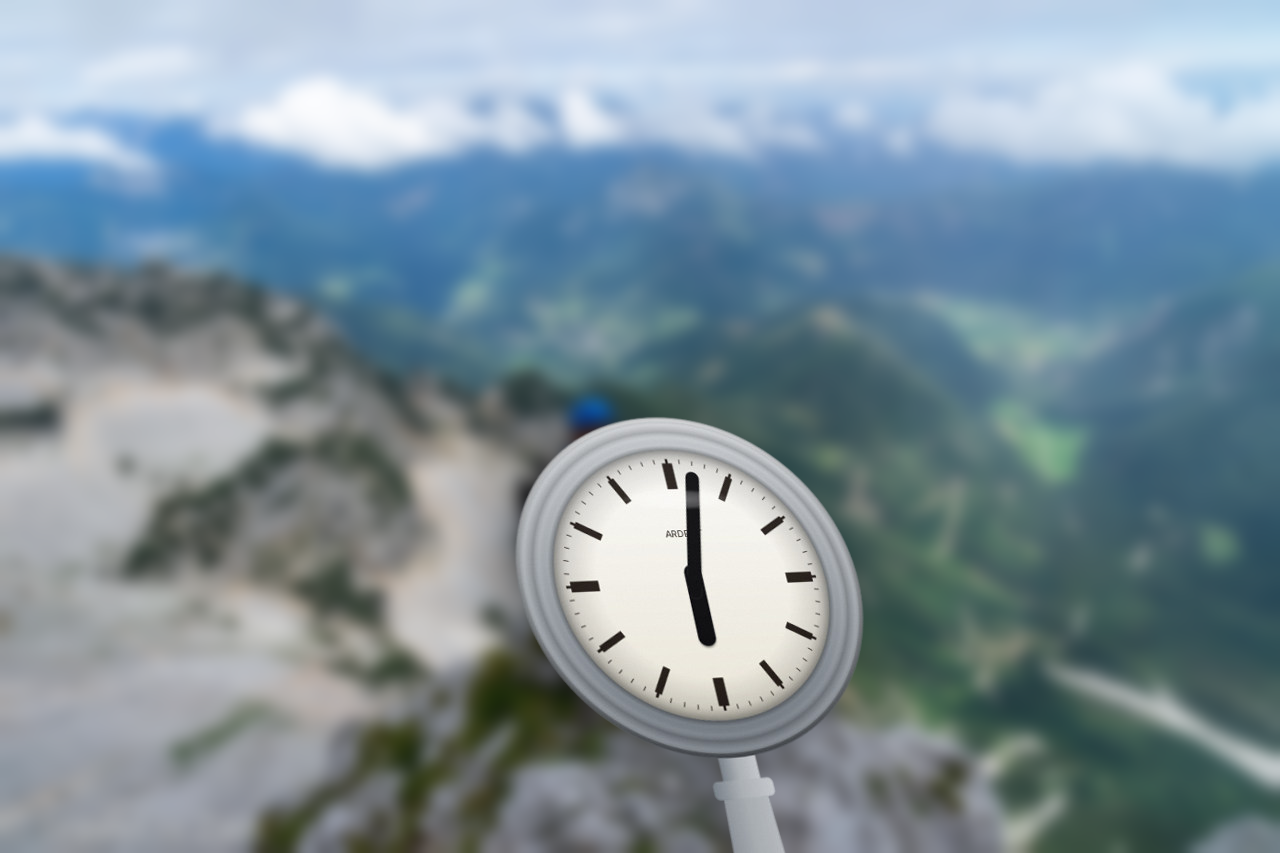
6:02
